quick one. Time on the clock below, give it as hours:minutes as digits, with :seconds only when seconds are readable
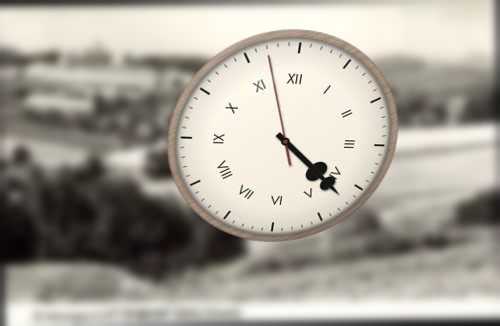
4:21:57
